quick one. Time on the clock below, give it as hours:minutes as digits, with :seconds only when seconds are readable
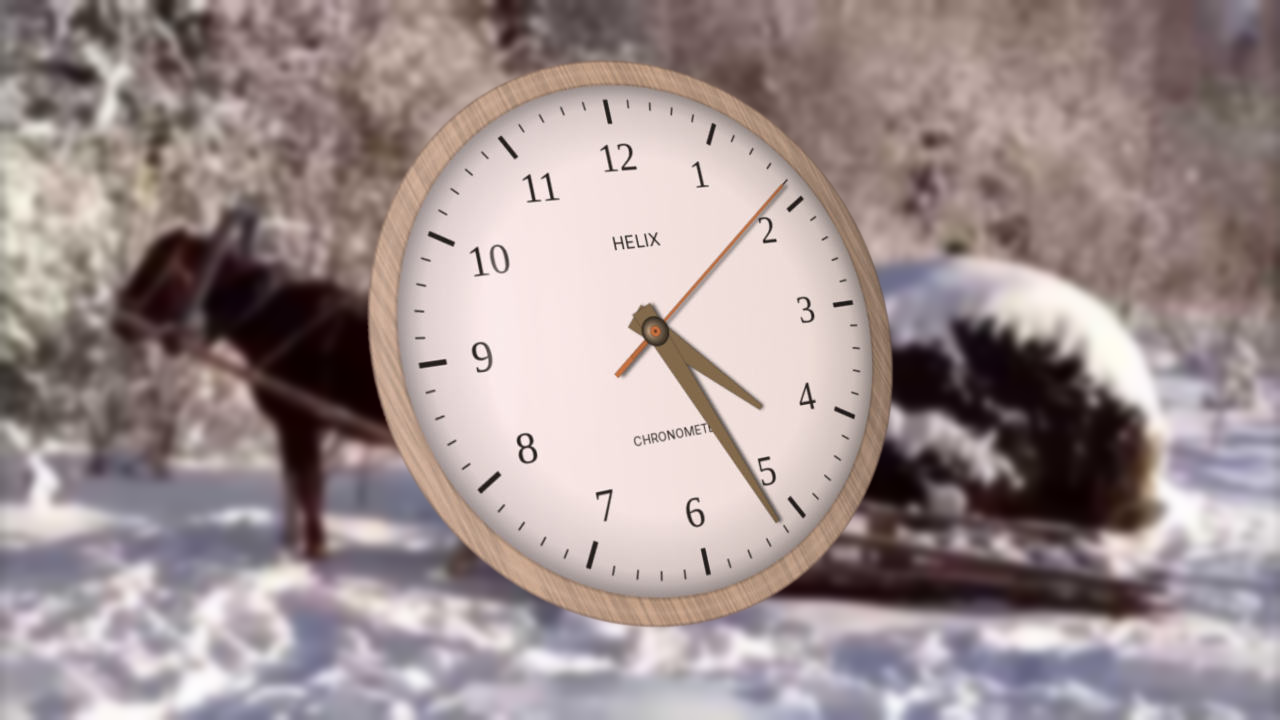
4:26:09
